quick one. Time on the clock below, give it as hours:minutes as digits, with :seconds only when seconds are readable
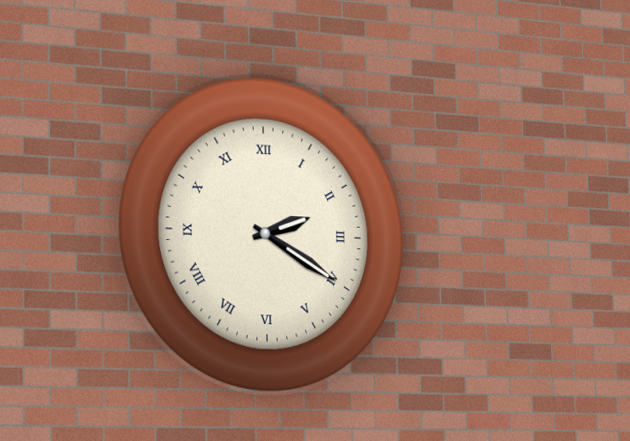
2:20
